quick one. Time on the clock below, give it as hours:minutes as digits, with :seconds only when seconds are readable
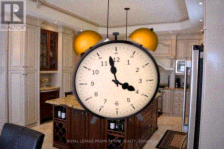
3:58
